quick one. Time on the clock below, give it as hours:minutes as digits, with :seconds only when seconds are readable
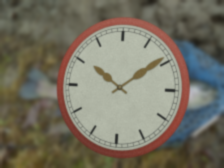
10:09
